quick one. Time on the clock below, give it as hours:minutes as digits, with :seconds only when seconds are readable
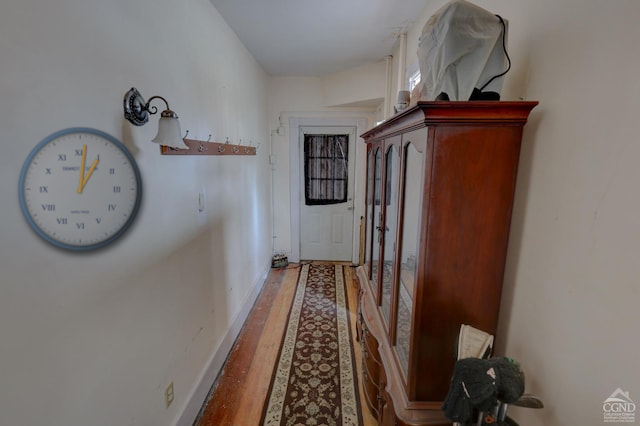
1:01
